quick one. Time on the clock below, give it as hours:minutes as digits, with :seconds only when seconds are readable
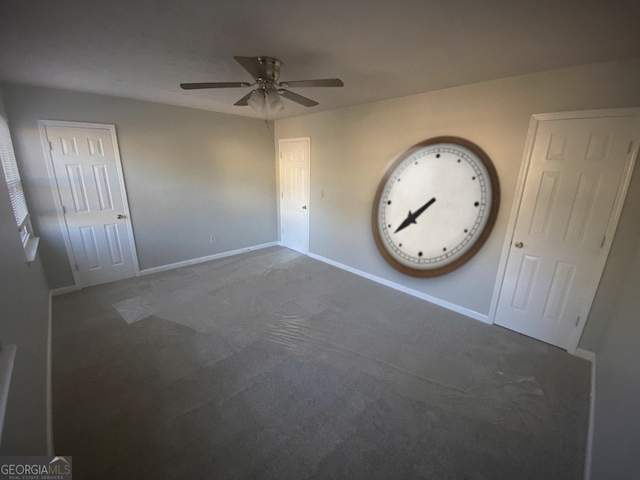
7:38
